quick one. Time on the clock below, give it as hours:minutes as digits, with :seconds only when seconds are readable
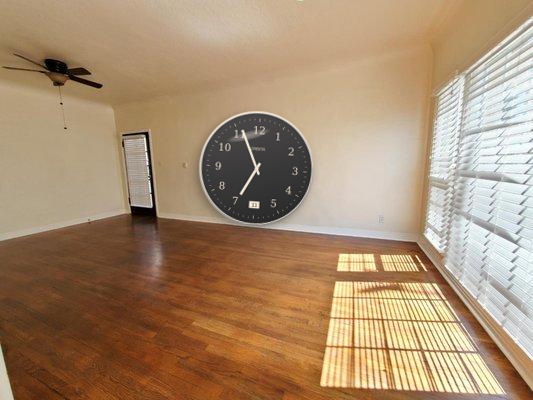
6:56
